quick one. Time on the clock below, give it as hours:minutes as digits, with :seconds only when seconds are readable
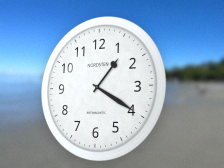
1:20
